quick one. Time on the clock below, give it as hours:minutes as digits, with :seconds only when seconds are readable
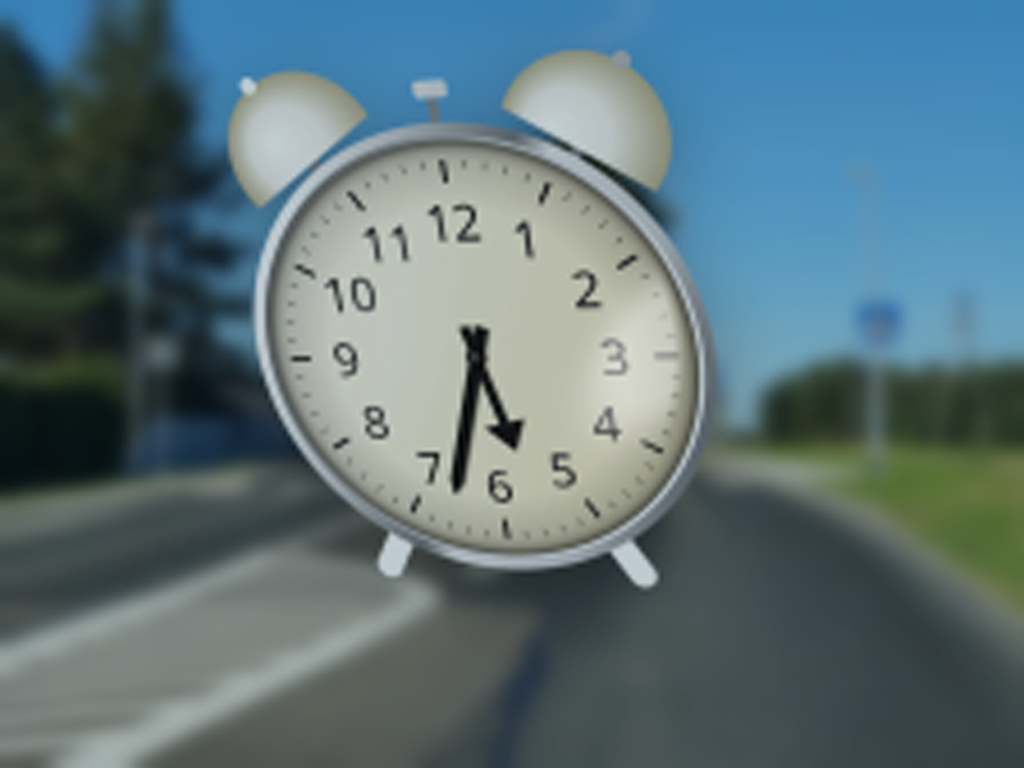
5:33
